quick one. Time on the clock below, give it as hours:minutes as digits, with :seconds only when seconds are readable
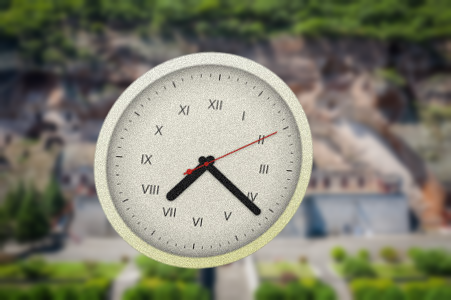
7:21:10
